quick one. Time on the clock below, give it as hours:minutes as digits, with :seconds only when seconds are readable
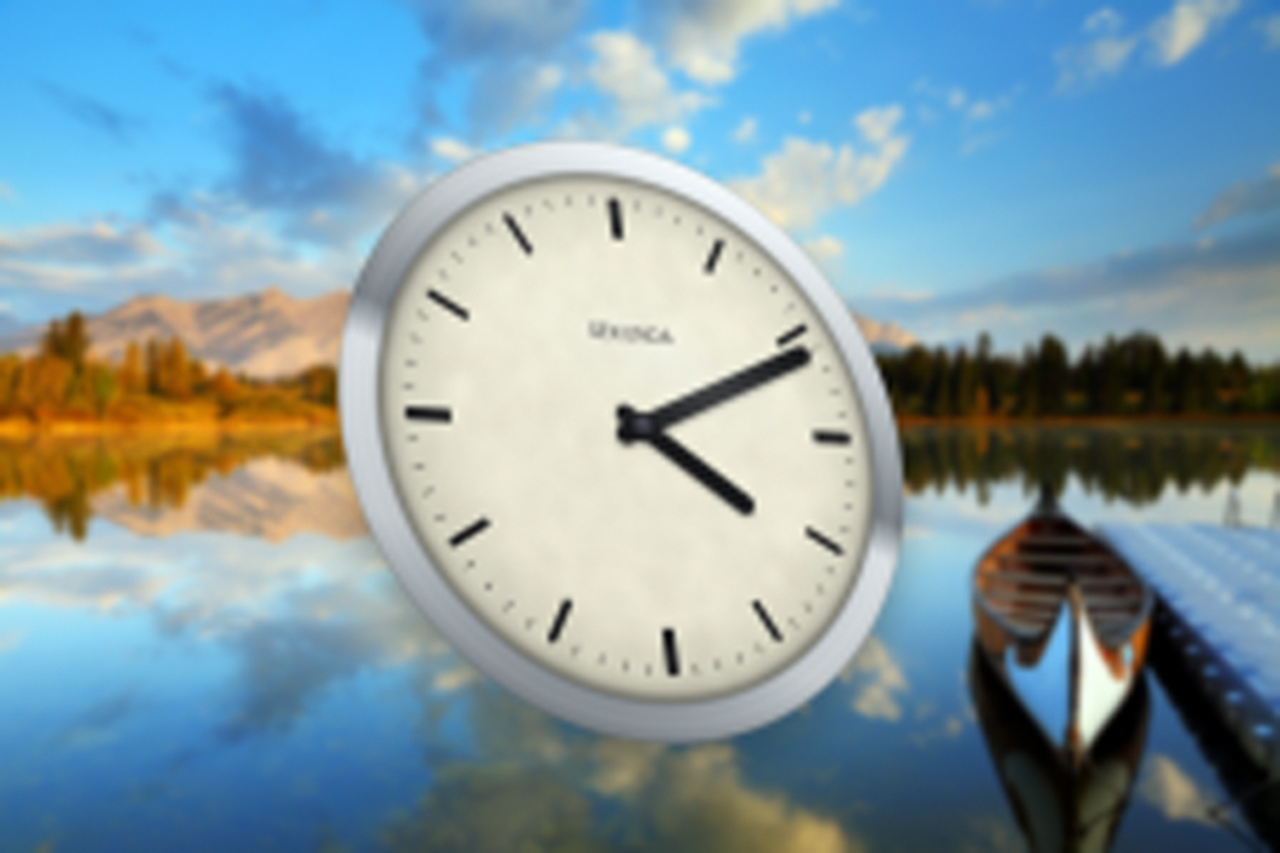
4:11
